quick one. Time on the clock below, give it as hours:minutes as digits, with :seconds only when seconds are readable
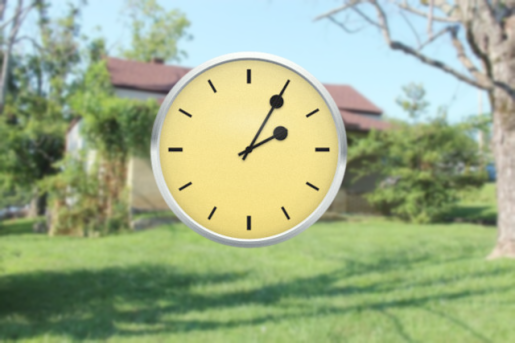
2:05
